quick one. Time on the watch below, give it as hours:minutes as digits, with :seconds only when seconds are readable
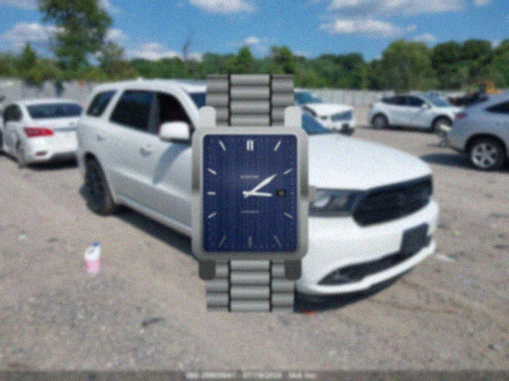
3:09
